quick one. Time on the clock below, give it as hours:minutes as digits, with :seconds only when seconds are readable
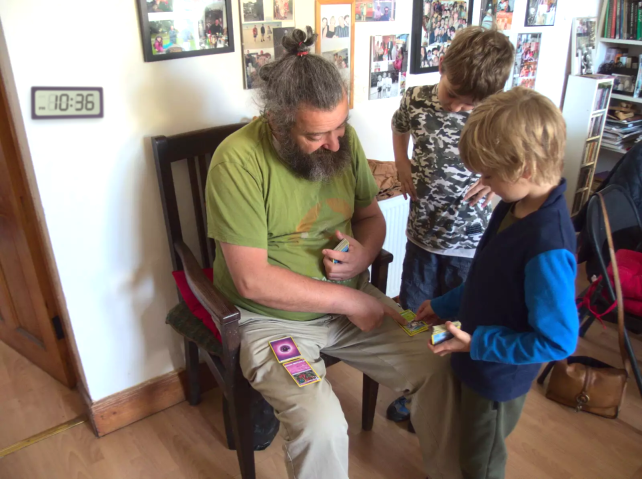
10:36
